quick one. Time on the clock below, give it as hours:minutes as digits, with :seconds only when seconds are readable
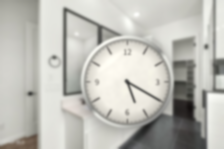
5:20
